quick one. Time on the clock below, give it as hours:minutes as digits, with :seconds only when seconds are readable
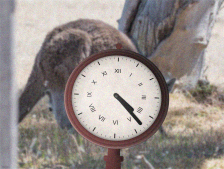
4:23
